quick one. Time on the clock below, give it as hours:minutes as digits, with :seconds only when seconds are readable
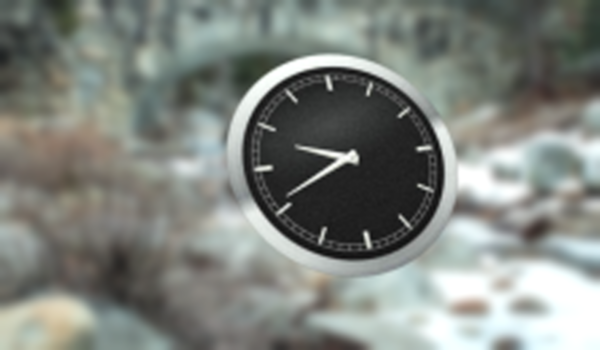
9:41
